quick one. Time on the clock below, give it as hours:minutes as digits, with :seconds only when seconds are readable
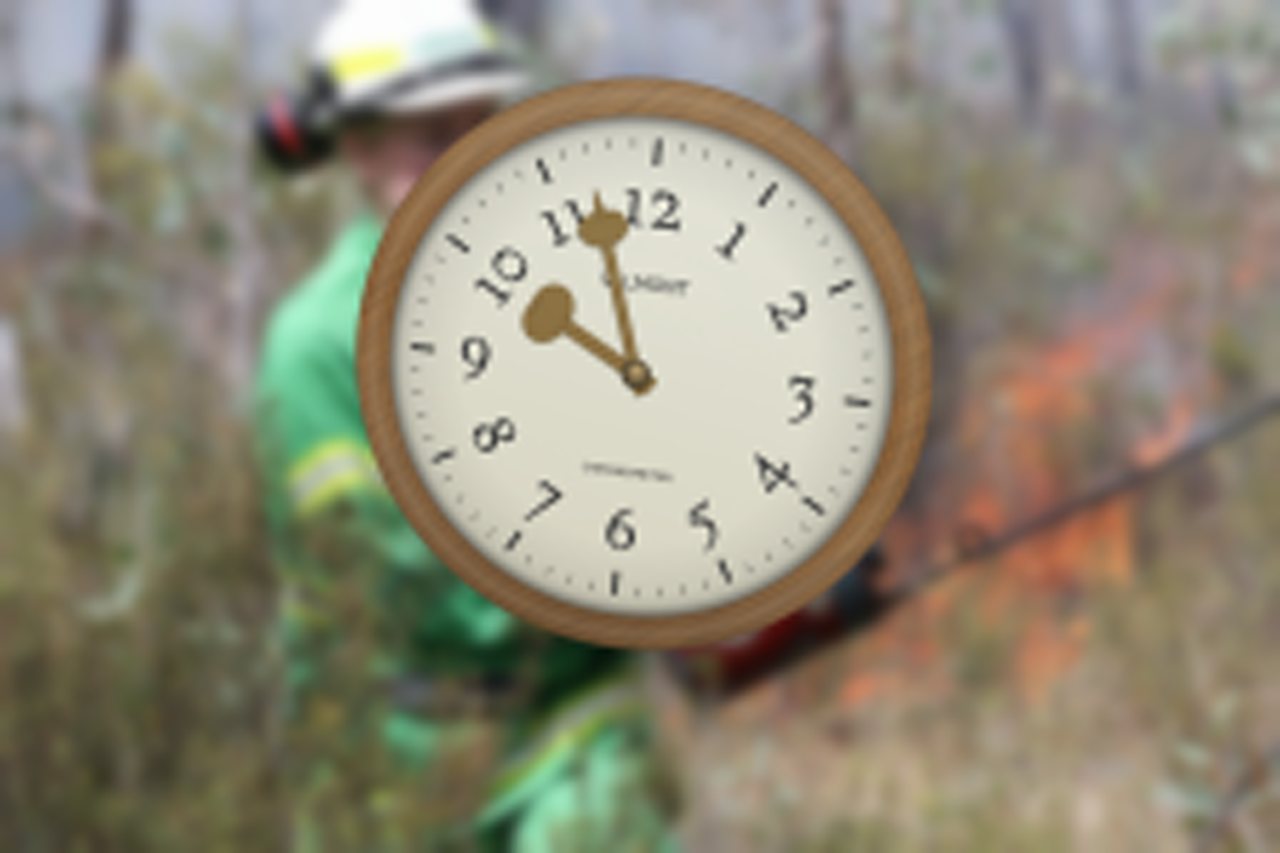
9:57
